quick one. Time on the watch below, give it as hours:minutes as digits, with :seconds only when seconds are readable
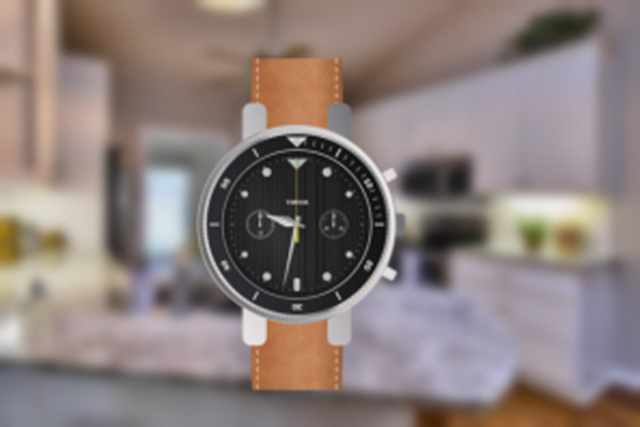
9:32
